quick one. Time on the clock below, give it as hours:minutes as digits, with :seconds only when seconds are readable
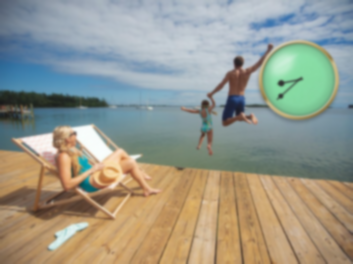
8:38
